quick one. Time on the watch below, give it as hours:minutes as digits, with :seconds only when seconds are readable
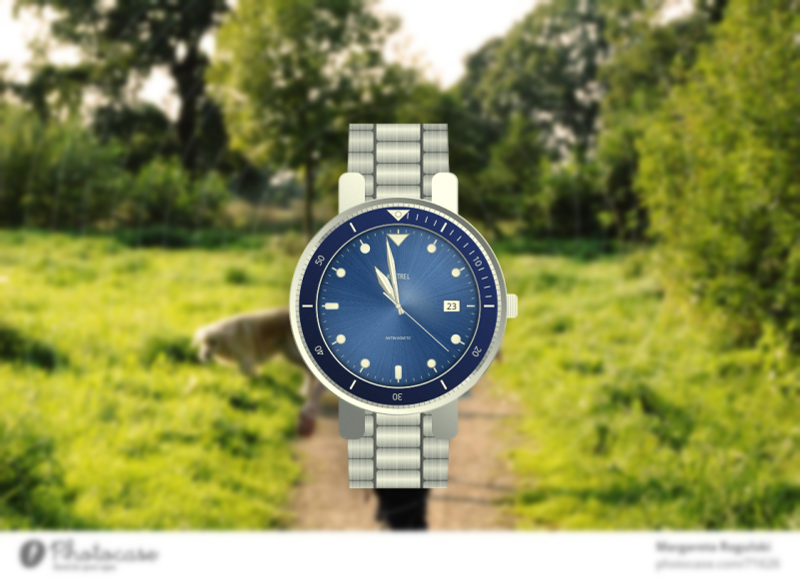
10:58:22
